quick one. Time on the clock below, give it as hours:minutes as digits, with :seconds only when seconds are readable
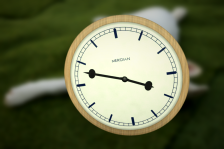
3:48
